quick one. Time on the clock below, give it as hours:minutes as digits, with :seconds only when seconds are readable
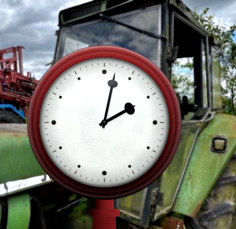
2:02
